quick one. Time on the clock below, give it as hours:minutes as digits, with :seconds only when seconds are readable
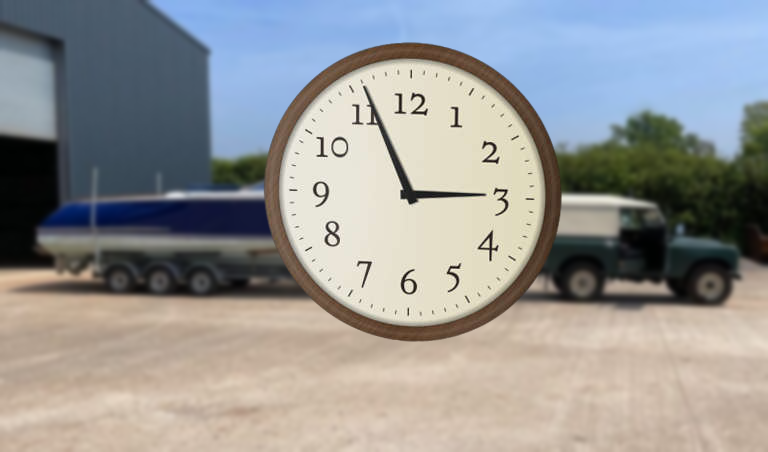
2:56
